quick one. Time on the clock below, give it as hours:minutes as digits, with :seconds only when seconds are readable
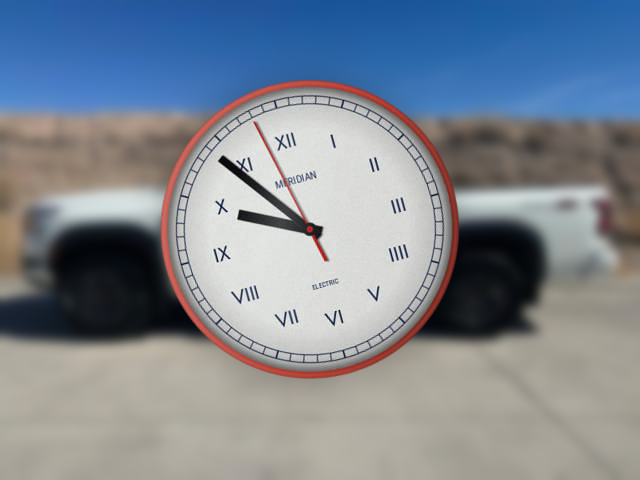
9:53:58
